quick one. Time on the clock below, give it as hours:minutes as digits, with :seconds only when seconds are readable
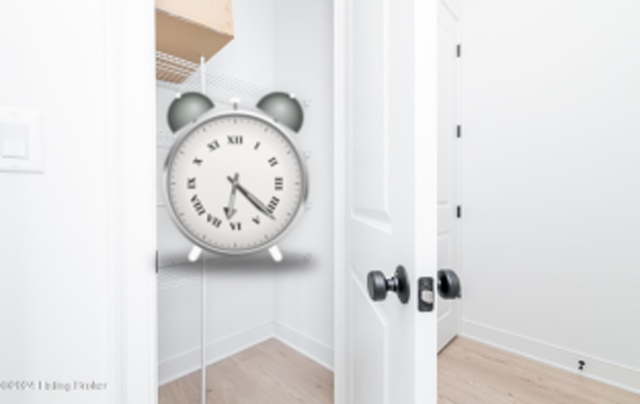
6:22
